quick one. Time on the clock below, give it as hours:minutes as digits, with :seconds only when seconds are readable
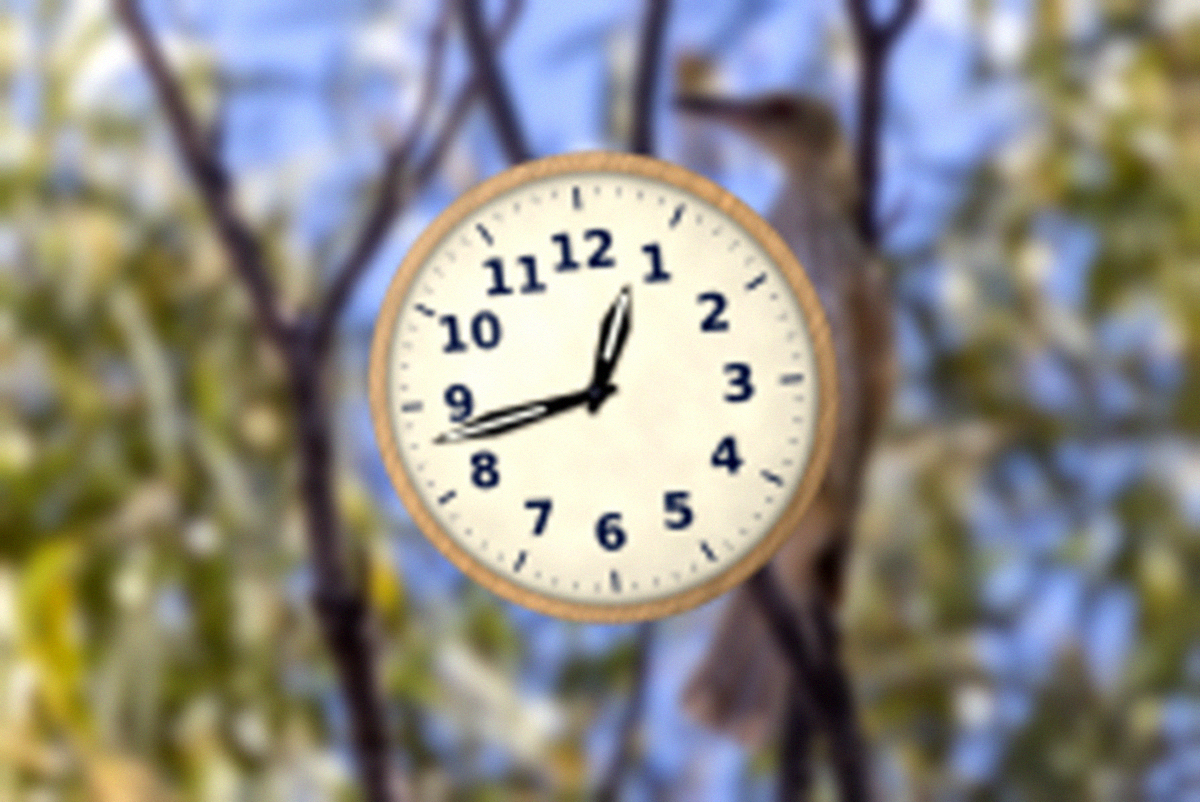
12:43
